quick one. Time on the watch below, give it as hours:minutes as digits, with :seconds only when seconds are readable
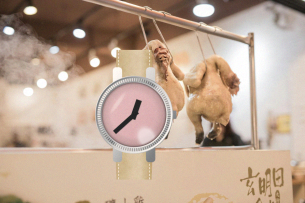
12:38
